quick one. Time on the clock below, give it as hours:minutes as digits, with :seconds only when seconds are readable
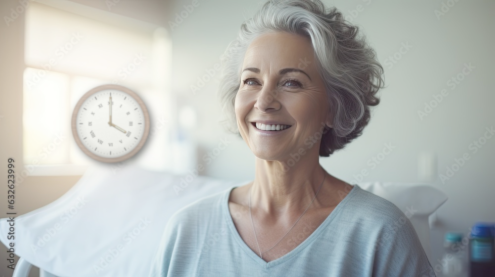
4:00
